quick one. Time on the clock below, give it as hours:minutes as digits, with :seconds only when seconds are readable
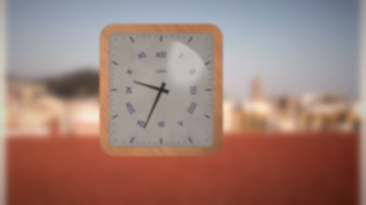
9:34
